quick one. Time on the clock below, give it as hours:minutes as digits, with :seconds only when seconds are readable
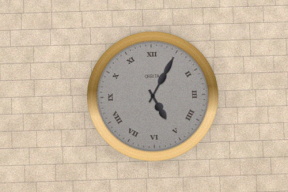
5:05
